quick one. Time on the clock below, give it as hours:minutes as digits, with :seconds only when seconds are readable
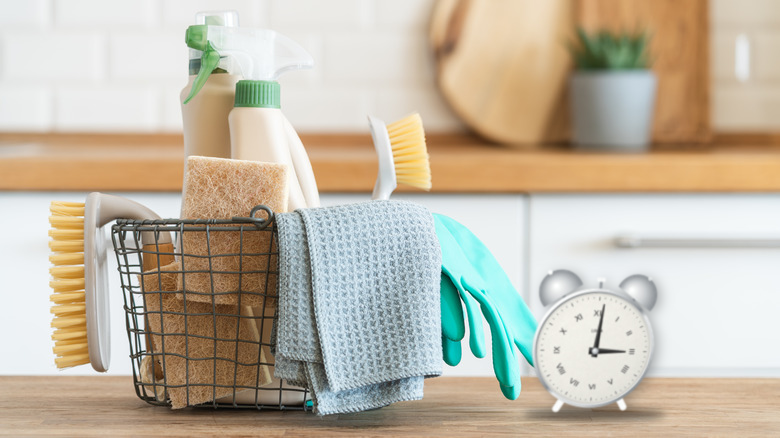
3:01
